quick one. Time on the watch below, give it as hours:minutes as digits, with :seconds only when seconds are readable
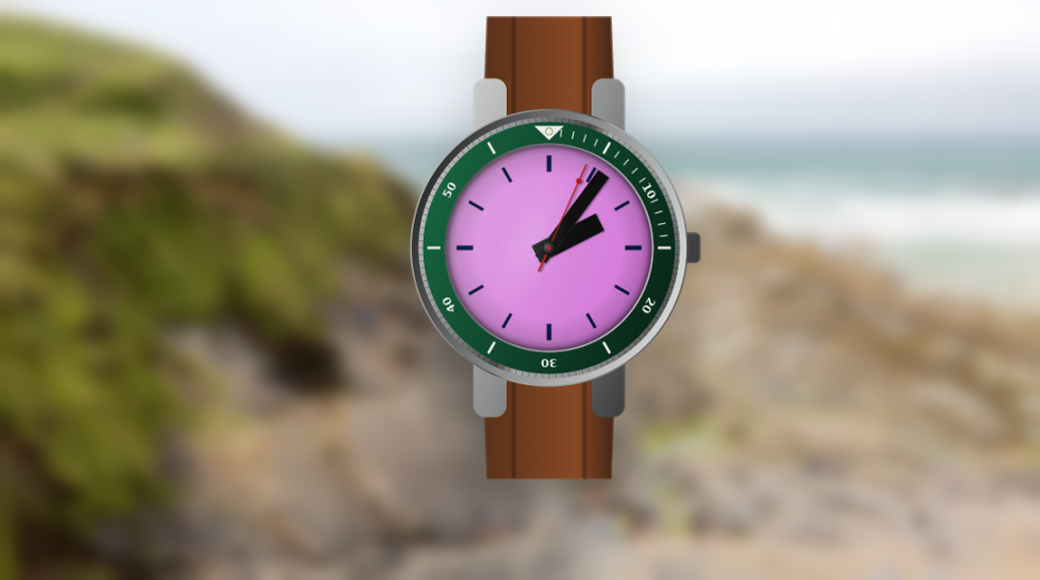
2:06:04
